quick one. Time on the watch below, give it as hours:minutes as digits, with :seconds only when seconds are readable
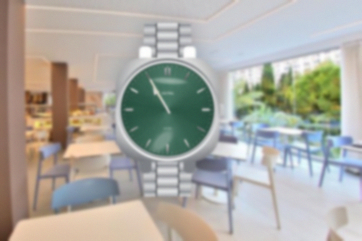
10:55
